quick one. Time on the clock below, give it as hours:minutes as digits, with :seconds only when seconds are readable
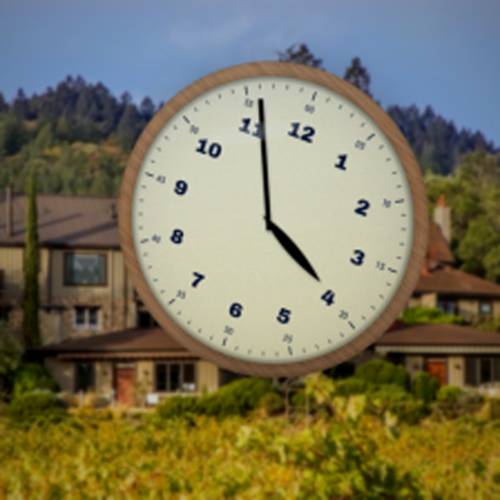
3:56
